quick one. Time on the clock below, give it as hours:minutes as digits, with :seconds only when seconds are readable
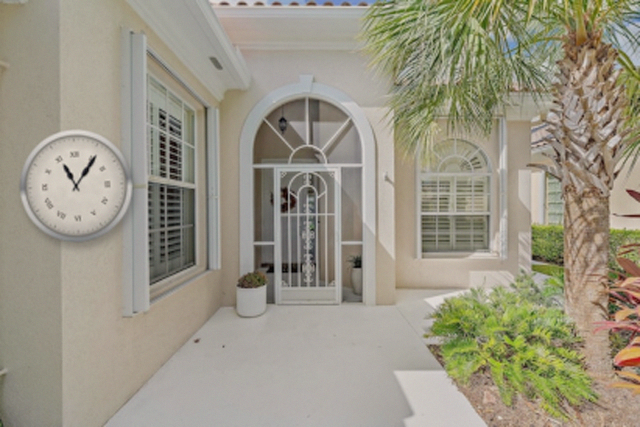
11:06
